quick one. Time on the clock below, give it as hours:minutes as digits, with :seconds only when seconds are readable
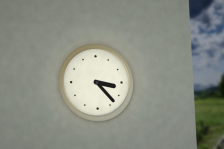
3:23
